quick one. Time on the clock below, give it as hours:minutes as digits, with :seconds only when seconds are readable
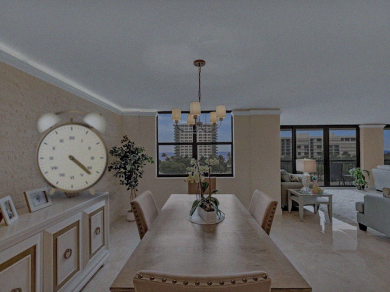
4:22
